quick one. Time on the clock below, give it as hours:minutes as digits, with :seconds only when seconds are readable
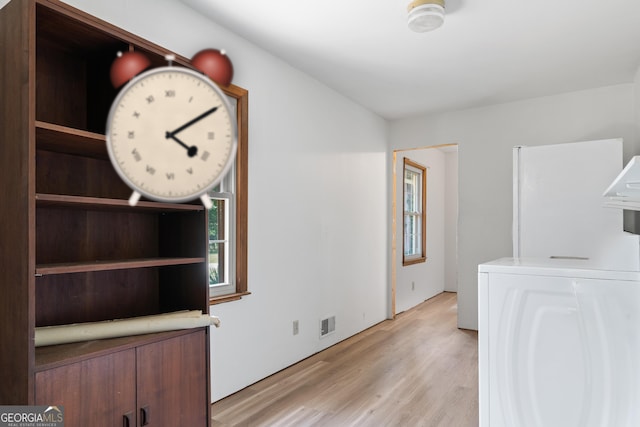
4:10
